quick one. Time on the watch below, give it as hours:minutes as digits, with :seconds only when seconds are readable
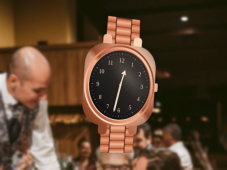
12:32
